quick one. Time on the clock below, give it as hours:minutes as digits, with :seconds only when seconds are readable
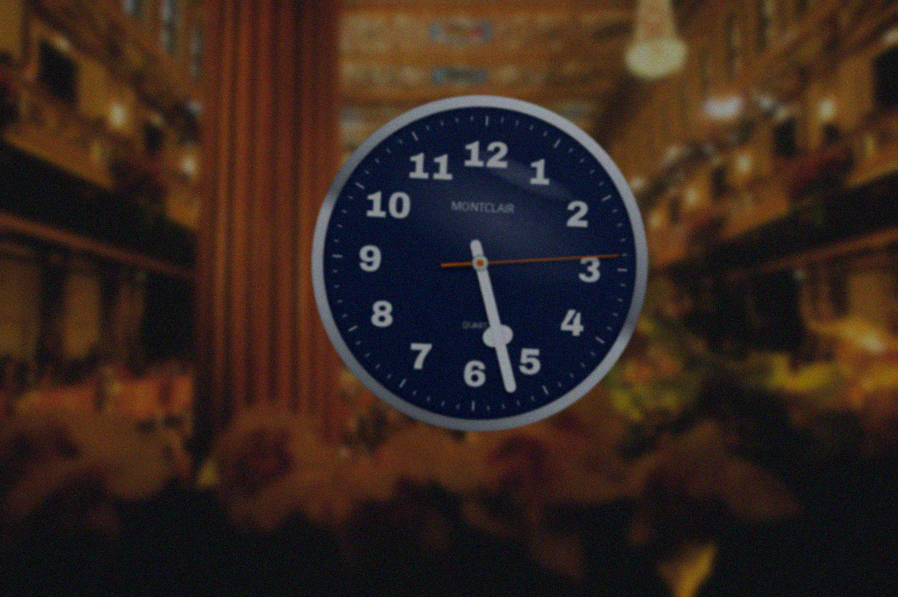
5:27:14
